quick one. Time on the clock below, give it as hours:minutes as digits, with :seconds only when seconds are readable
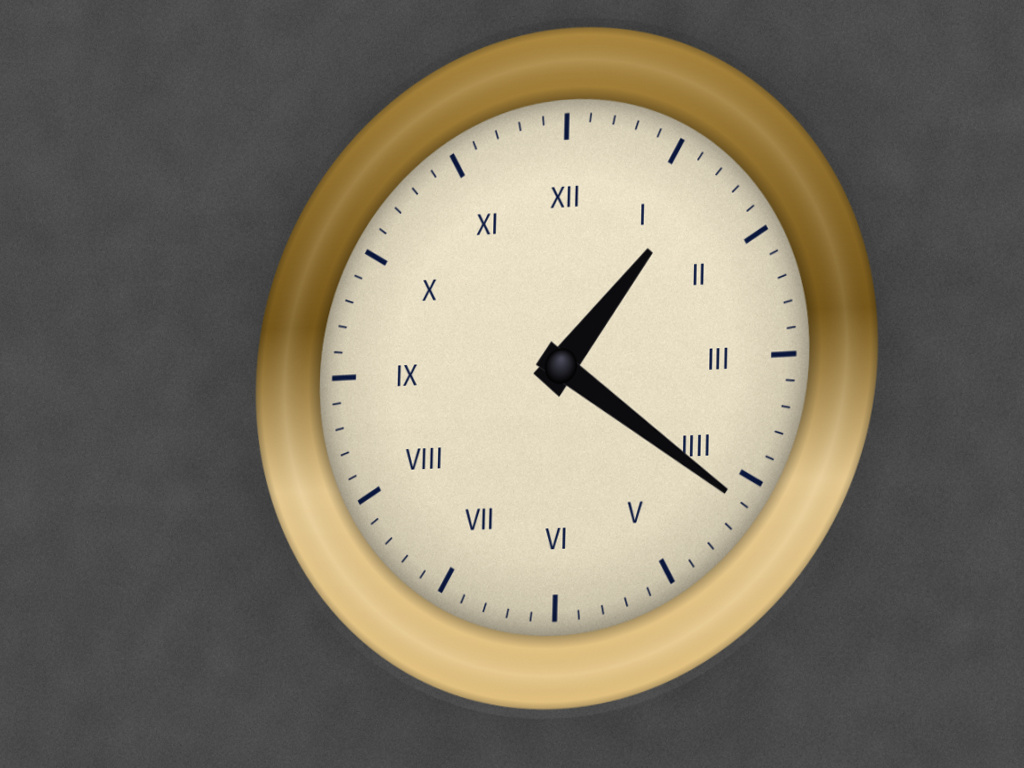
1:21
